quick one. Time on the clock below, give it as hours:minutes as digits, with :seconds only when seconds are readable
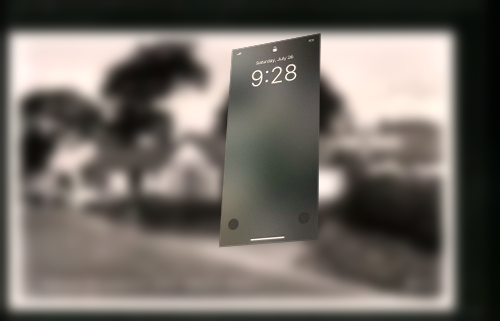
9:28
